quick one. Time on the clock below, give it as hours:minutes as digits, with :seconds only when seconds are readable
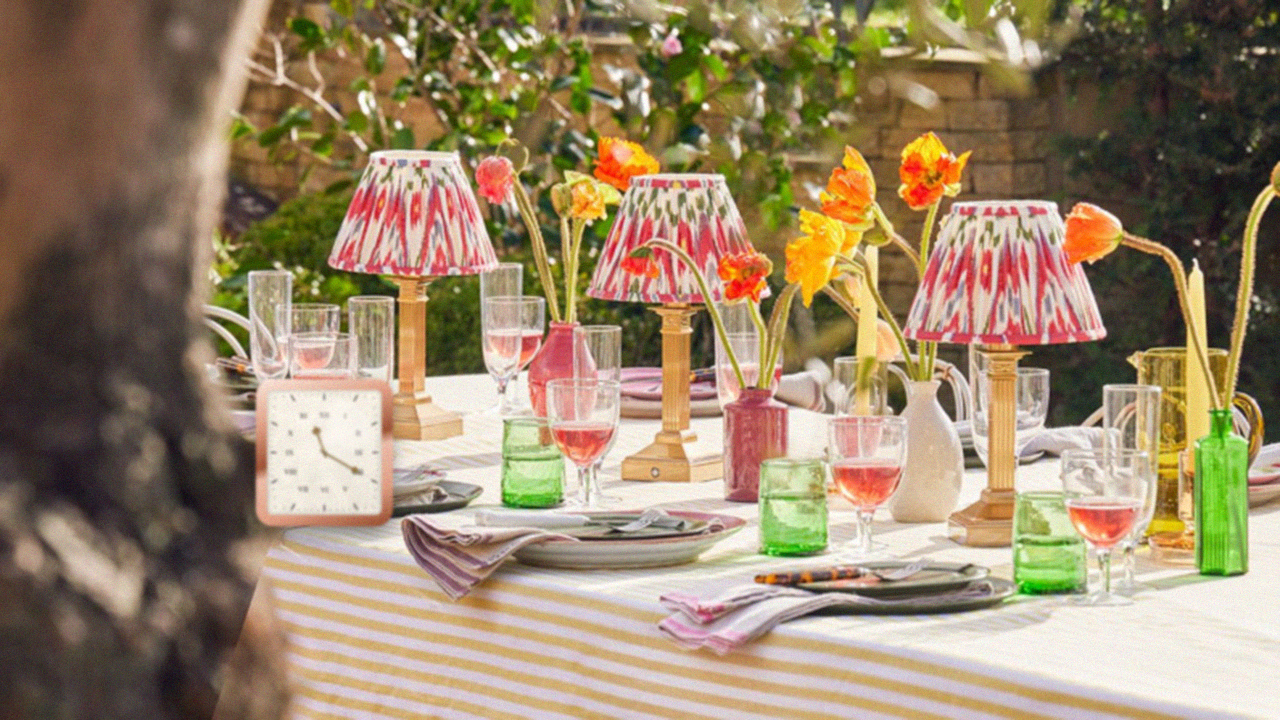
11:20
